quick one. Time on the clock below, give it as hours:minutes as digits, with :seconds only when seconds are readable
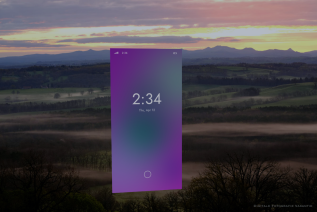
2:34
